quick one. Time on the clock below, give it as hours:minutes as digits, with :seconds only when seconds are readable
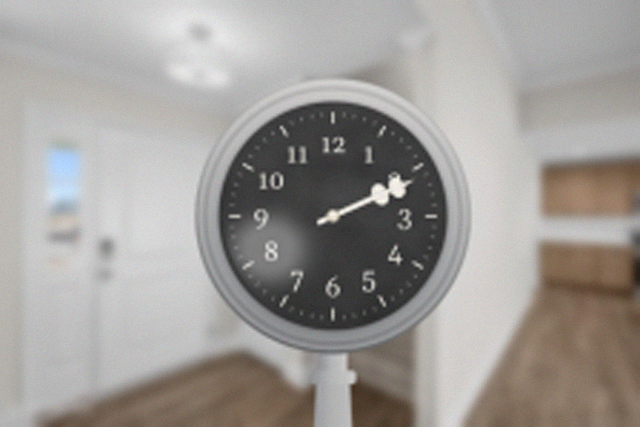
2:11
